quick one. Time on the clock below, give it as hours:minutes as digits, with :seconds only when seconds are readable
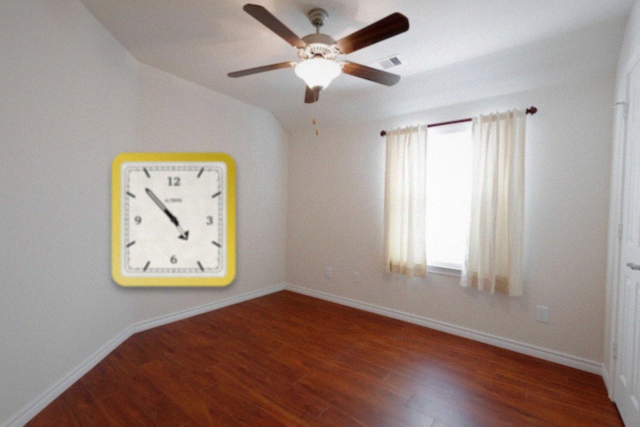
4:53
